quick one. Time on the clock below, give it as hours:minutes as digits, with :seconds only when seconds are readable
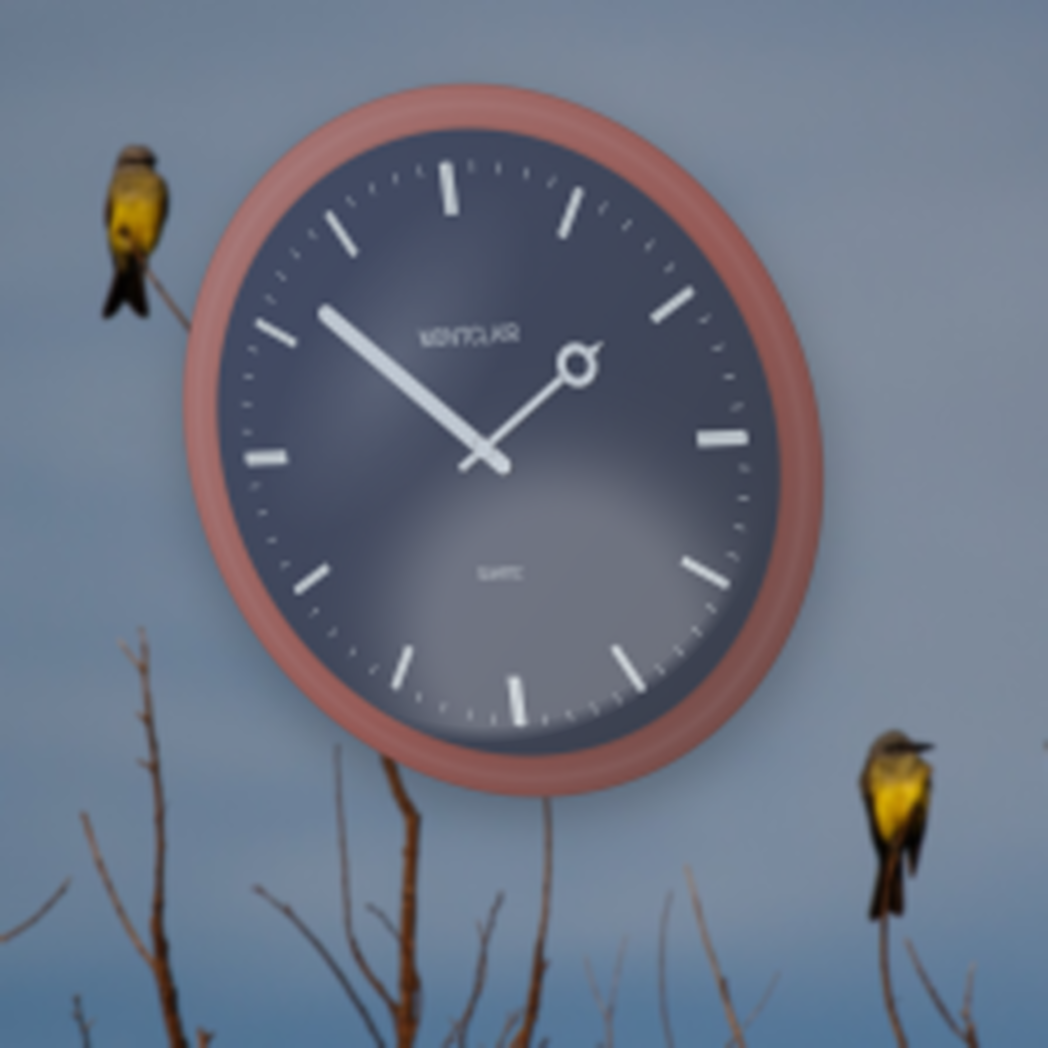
1:52
